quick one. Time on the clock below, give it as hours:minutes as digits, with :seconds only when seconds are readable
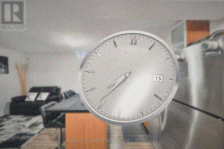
7:36
